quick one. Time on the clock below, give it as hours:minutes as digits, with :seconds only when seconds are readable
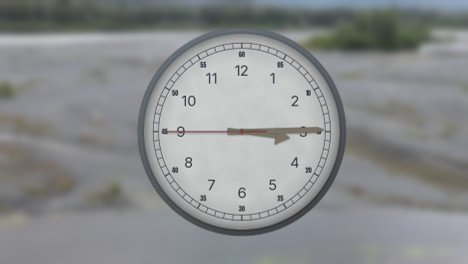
3:14:45
